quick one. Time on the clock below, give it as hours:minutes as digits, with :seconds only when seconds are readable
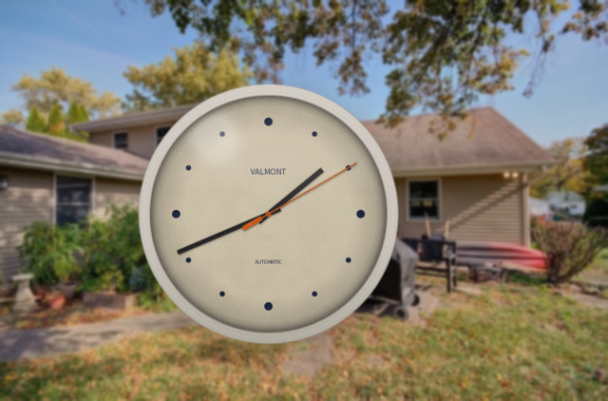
1:41:10
